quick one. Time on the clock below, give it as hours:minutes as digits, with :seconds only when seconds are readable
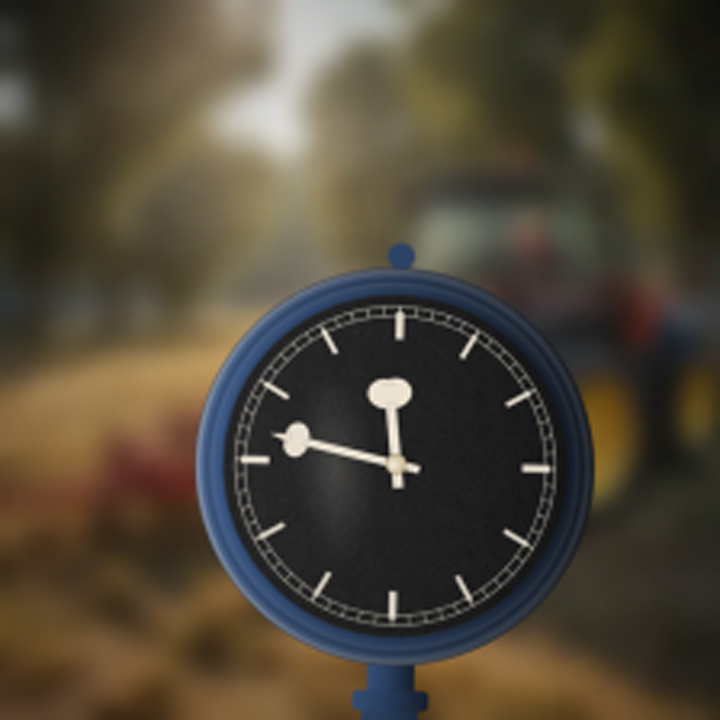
11:47
